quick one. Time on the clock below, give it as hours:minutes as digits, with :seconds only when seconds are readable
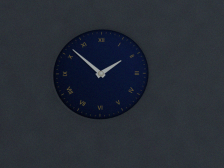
1:52
